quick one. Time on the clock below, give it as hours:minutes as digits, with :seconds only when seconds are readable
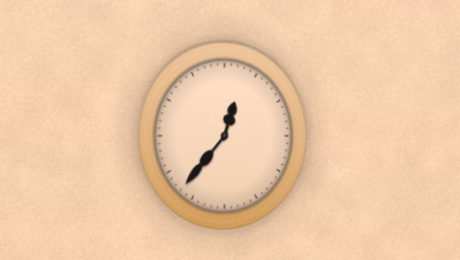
12:37
